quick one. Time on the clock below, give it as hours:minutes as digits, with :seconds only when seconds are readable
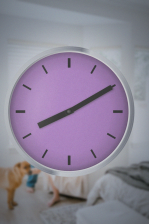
8:10
